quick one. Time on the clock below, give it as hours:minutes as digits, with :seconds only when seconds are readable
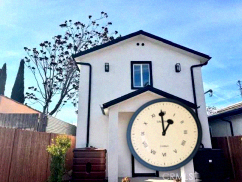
12:59
